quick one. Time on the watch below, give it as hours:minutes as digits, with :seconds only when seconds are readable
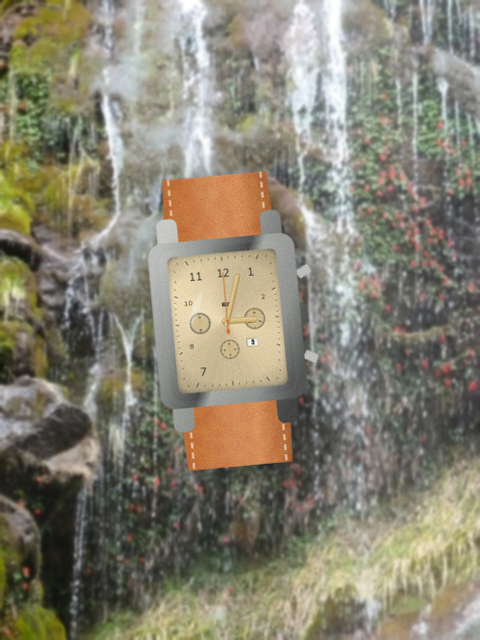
3:03
